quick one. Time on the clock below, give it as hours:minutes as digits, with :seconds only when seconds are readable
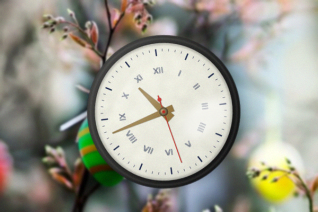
10:42:28
